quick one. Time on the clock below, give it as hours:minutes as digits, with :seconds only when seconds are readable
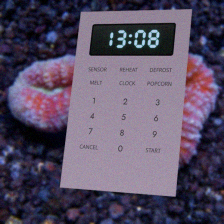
13:08
